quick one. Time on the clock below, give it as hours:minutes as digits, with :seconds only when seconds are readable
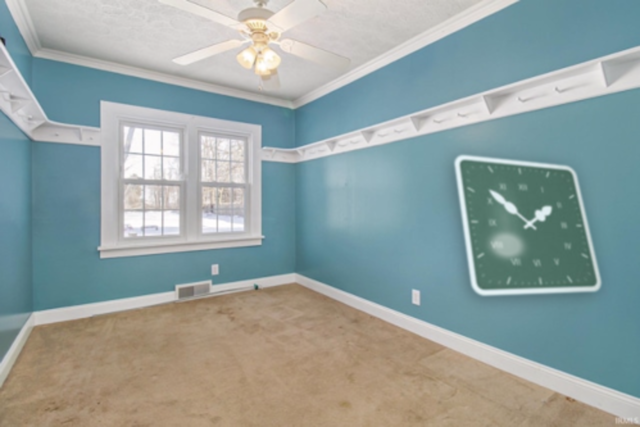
1:52
